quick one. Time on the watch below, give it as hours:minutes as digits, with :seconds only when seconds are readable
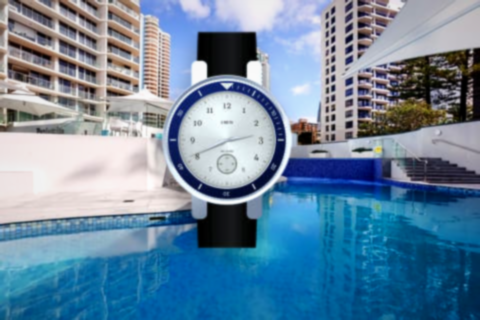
2:41
